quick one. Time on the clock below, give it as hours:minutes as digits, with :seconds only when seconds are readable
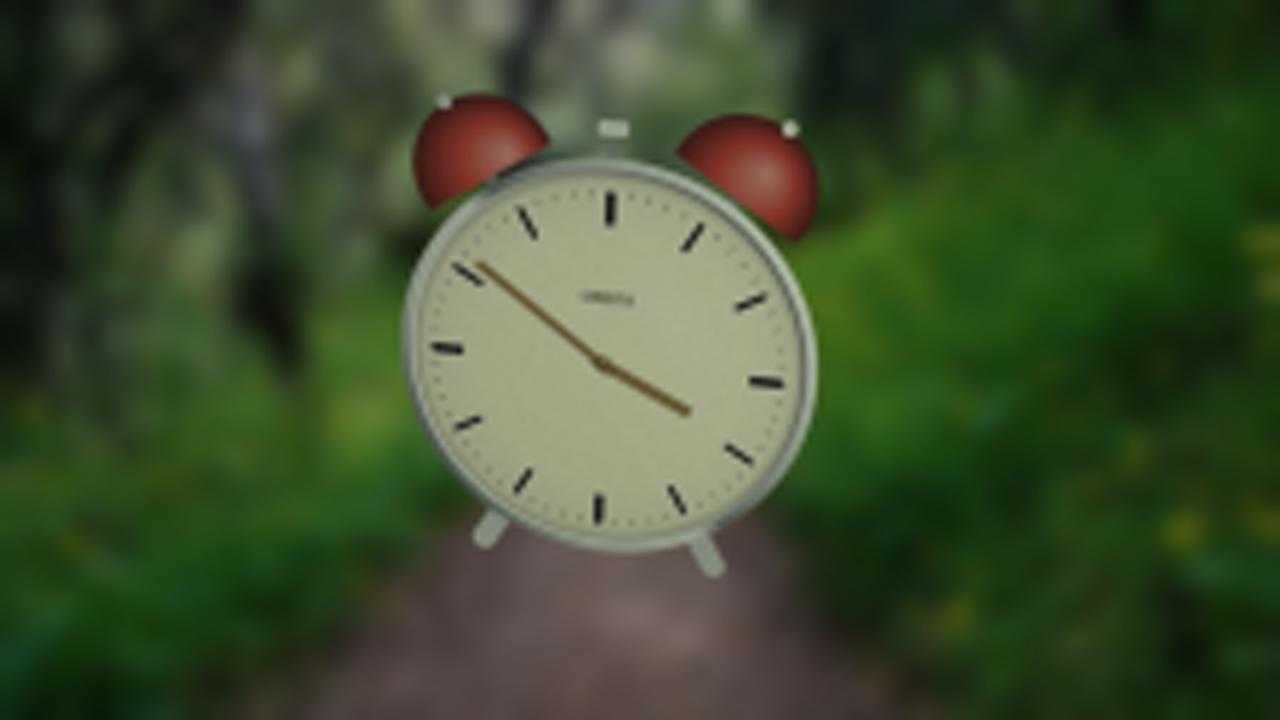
3:51
